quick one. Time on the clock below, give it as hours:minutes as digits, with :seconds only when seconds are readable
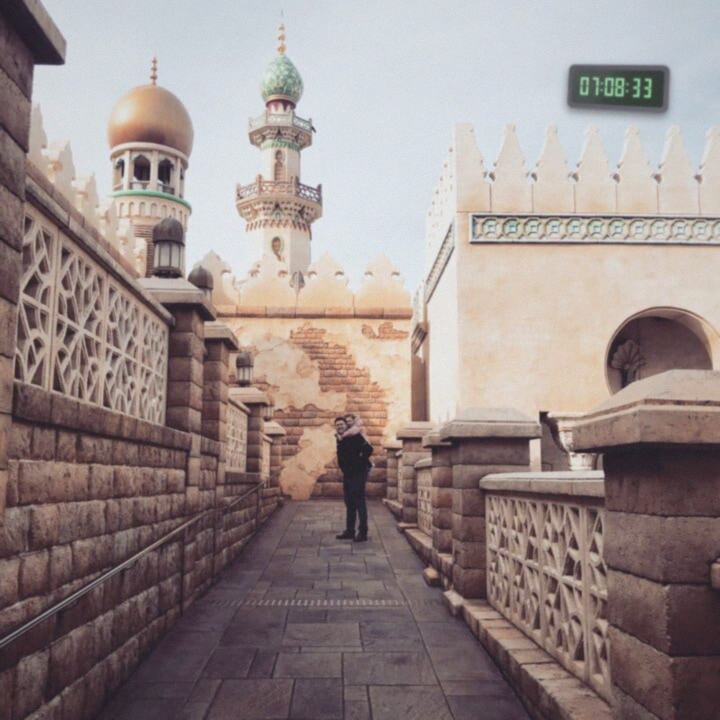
7:08:33
